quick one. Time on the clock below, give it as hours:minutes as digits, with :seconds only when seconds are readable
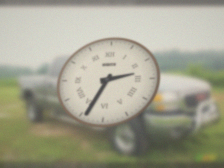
2:34
